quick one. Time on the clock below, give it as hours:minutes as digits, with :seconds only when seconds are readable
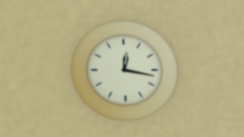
12:17
